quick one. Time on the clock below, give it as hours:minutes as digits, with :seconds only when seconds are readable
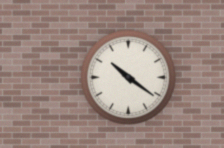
10:21
